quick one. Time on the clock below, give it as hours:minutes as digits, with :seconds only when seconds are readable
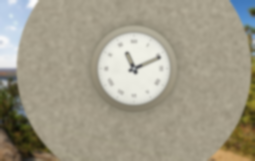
11:11
